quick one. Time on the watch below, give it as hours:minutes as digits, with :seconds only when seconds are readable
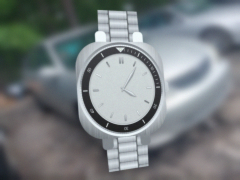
4:06
